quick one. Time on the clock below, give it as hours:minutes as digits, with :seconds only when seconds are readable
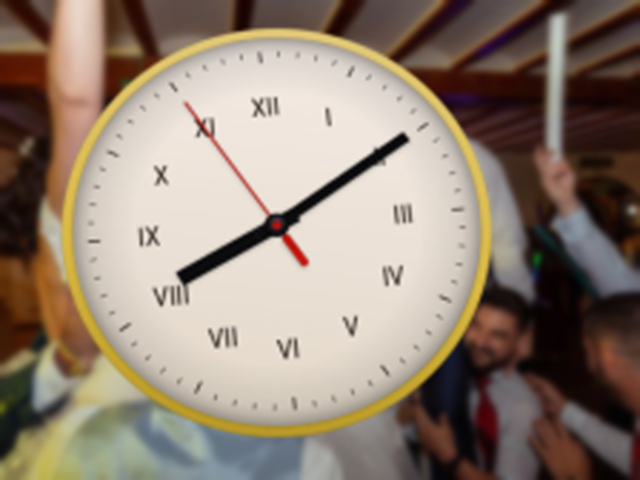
8:09:55
